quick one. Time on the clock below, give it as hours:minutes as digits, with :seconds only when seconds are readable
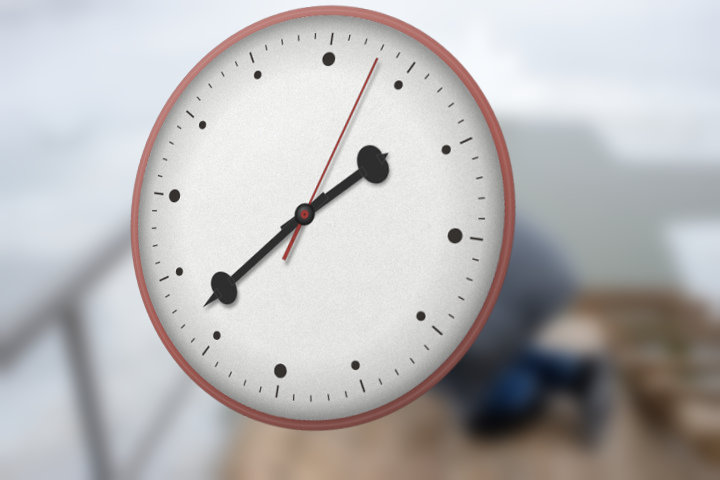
1:37:03
